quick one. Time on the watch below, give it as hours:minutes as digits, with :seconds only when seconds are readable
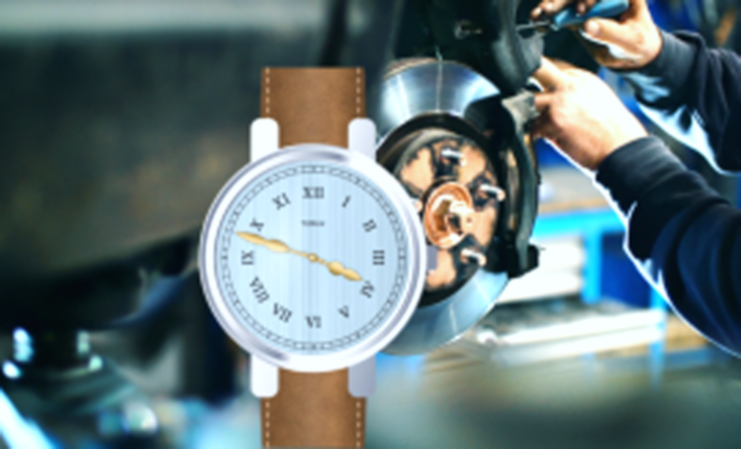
3:48
